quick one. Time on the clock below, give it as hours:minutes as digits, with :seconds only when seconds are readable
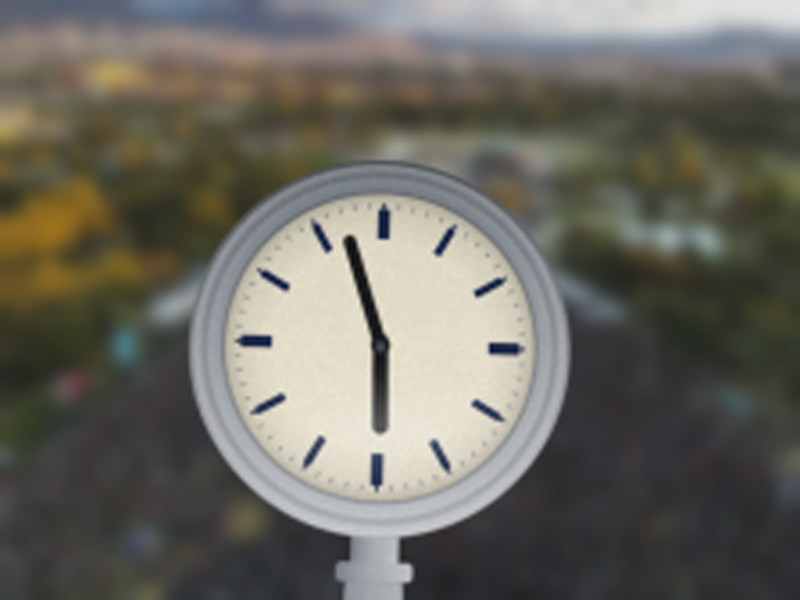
5:57
